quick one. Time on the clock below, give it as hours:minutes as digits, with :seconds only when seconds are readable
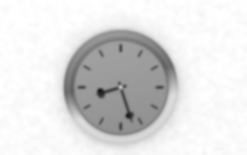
8:27
